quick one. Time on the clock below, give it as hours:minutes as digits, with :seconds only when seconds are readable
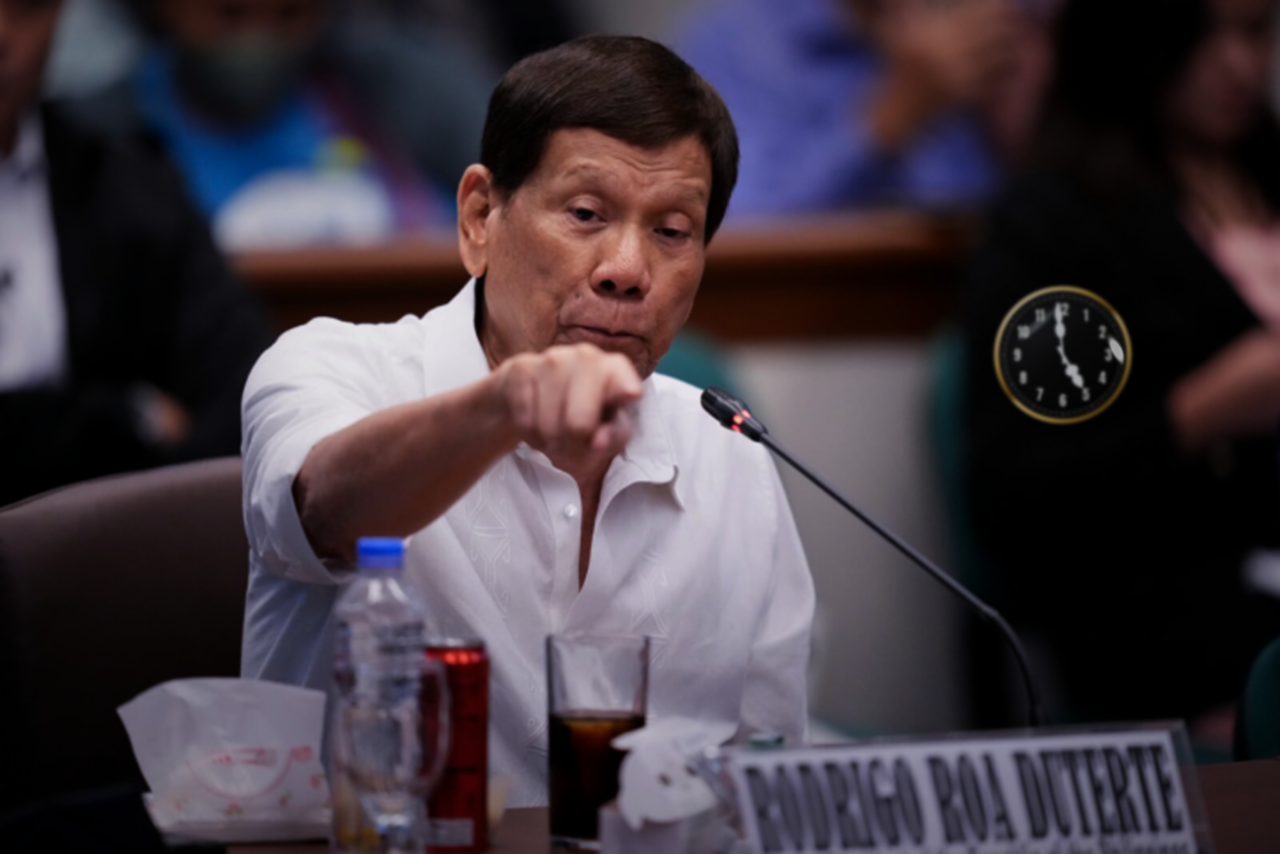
4:59
